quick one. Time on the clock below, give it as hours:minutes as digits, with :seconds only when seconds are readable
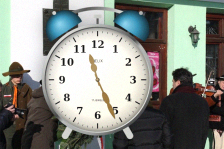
11:26
